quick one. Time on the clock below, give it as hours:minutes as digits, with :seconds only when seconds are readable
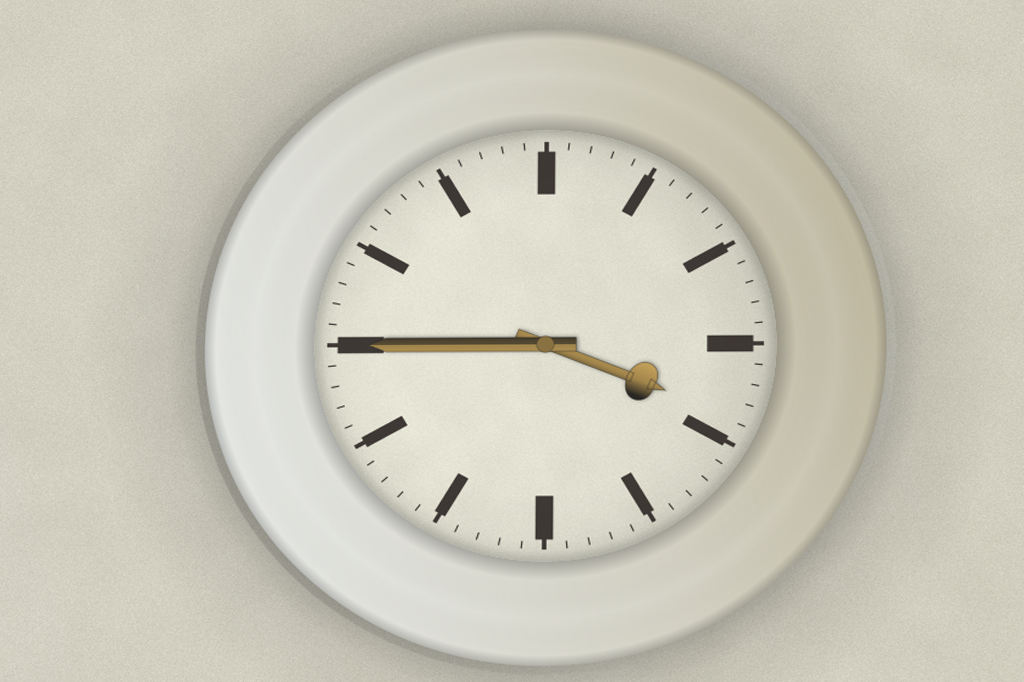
3:45
